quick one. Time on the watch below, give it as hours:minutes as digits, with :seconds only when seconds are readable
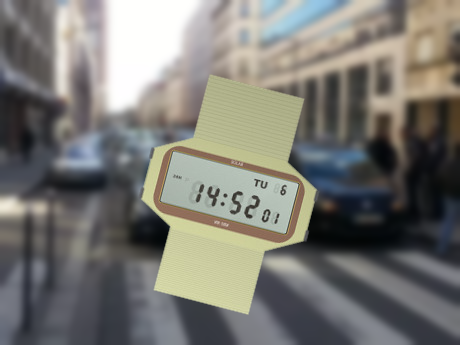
14:52:01
